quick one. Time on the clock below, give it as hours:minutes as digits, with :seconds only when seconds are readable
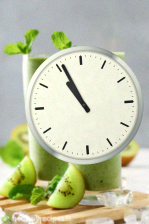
10:56
